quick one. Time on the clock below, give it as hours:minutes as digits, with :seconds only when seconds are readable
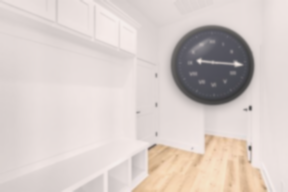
9:16
